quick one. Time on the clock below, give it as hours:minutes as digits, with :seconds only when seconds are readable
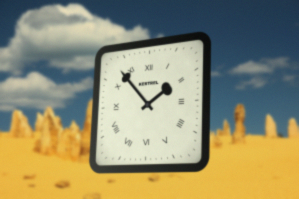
1:53
